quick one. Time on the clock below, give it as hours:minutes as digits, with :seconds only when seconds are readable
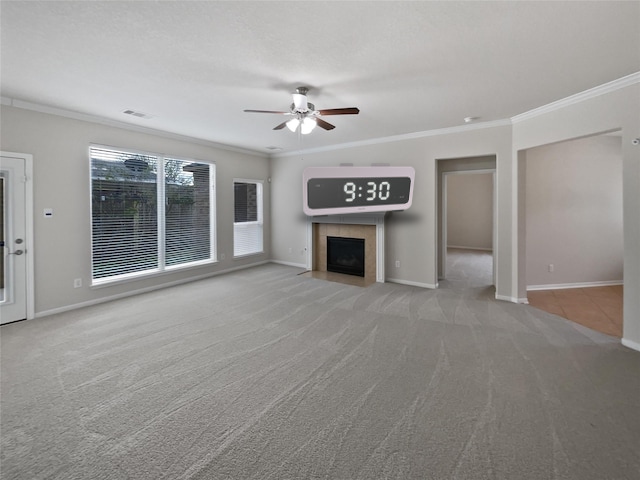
9:30
